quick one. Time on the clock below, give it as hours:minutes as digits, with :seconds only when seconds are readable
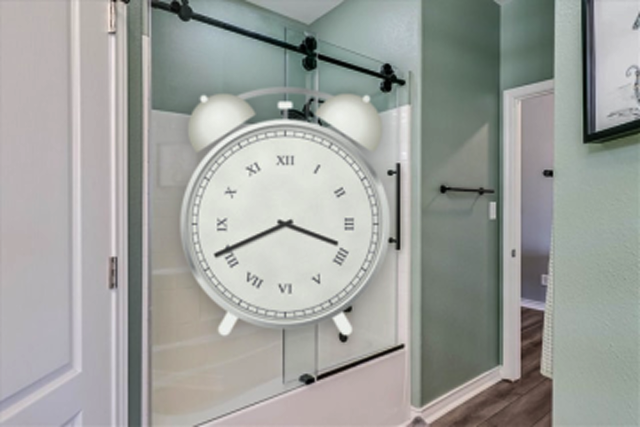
3:41
